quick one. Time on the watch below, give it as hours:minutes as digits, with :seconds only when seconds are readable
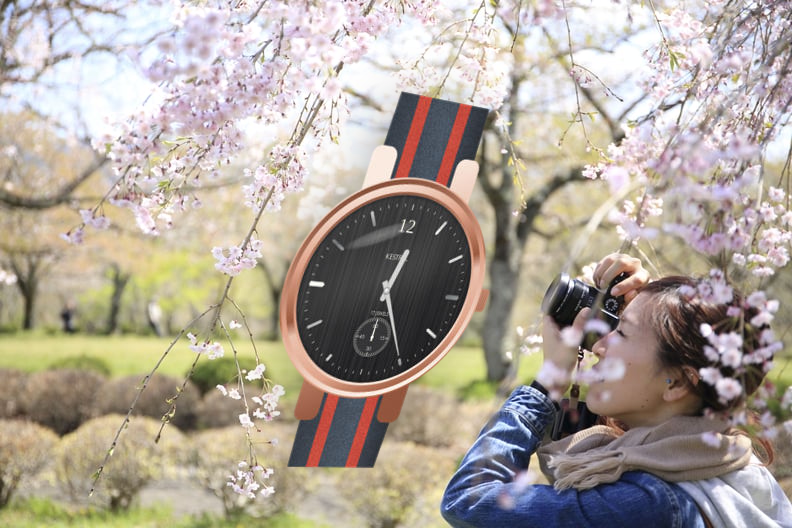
12:25
